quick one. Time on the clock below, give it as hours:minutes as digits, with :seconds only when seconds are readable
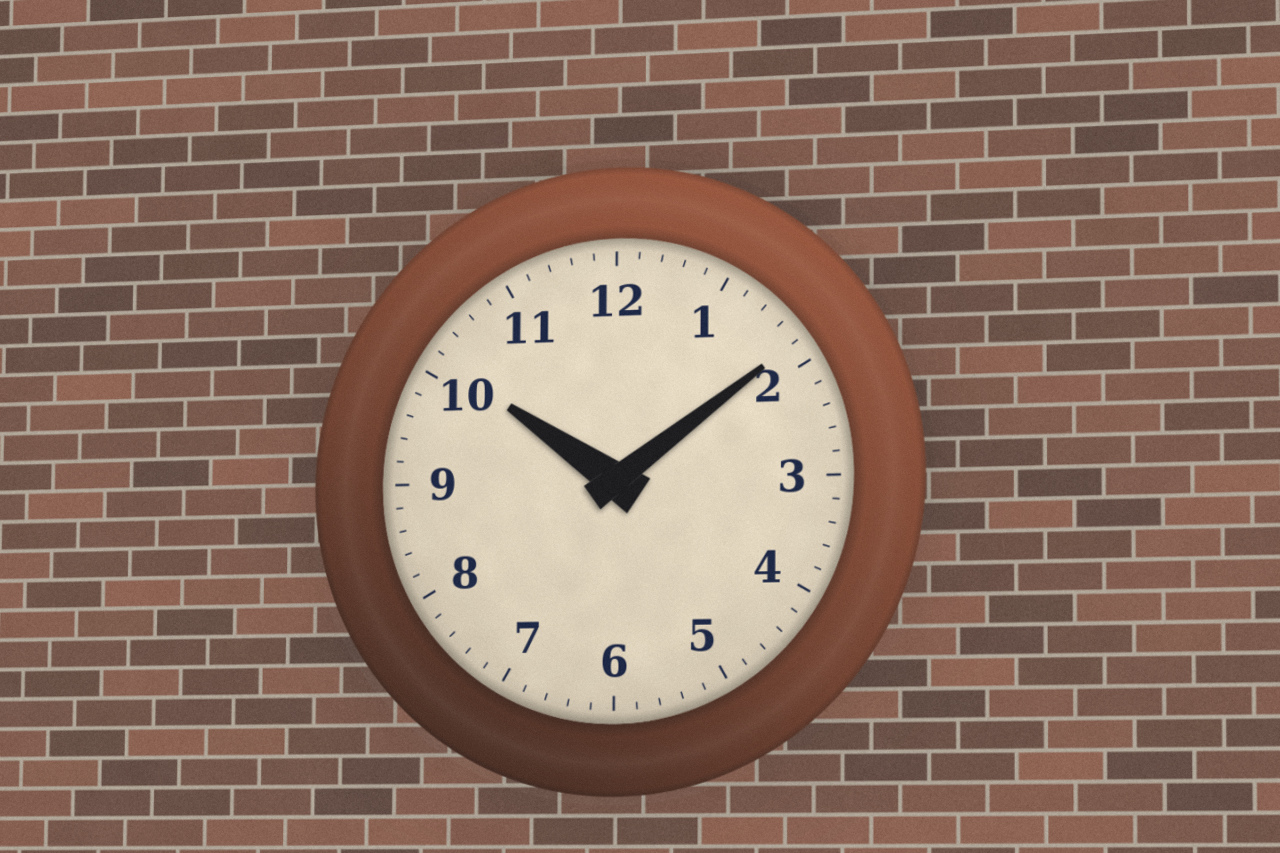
10:09
